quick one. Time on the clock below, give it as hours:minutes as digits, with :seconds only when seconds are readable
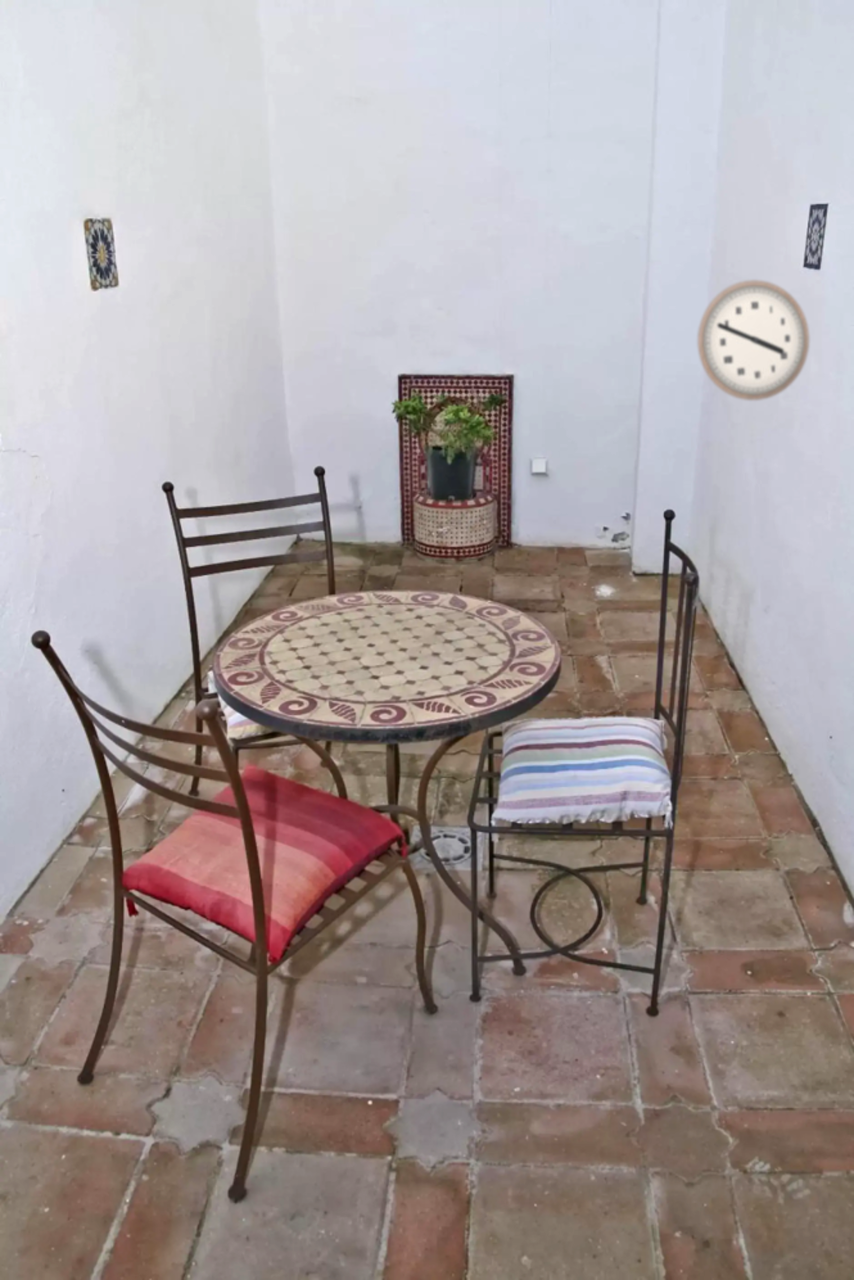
3:49
